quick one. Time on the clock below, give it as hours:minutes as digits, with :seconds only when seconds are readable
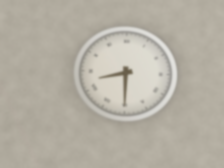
8:30
